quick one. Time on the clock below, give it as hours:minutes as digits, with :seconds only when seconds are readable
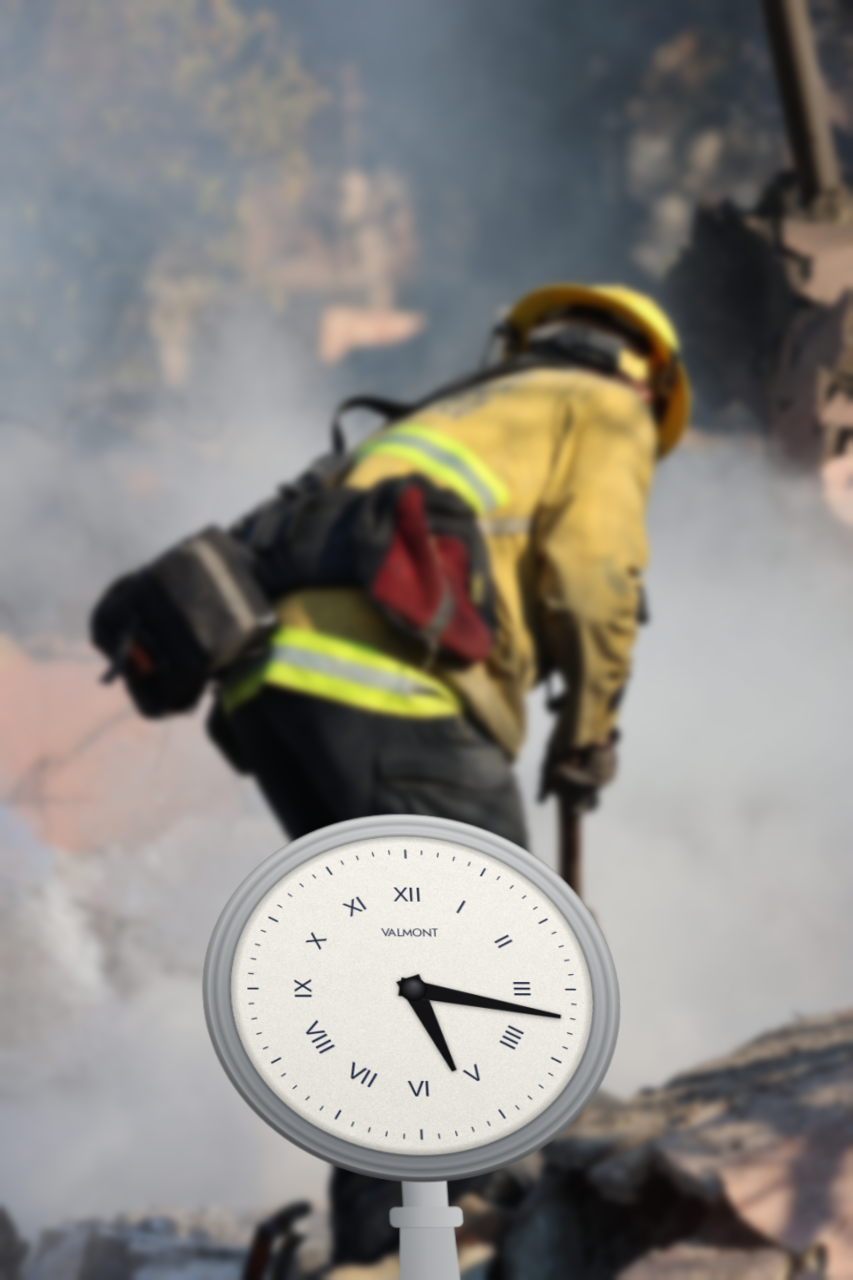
5:17
